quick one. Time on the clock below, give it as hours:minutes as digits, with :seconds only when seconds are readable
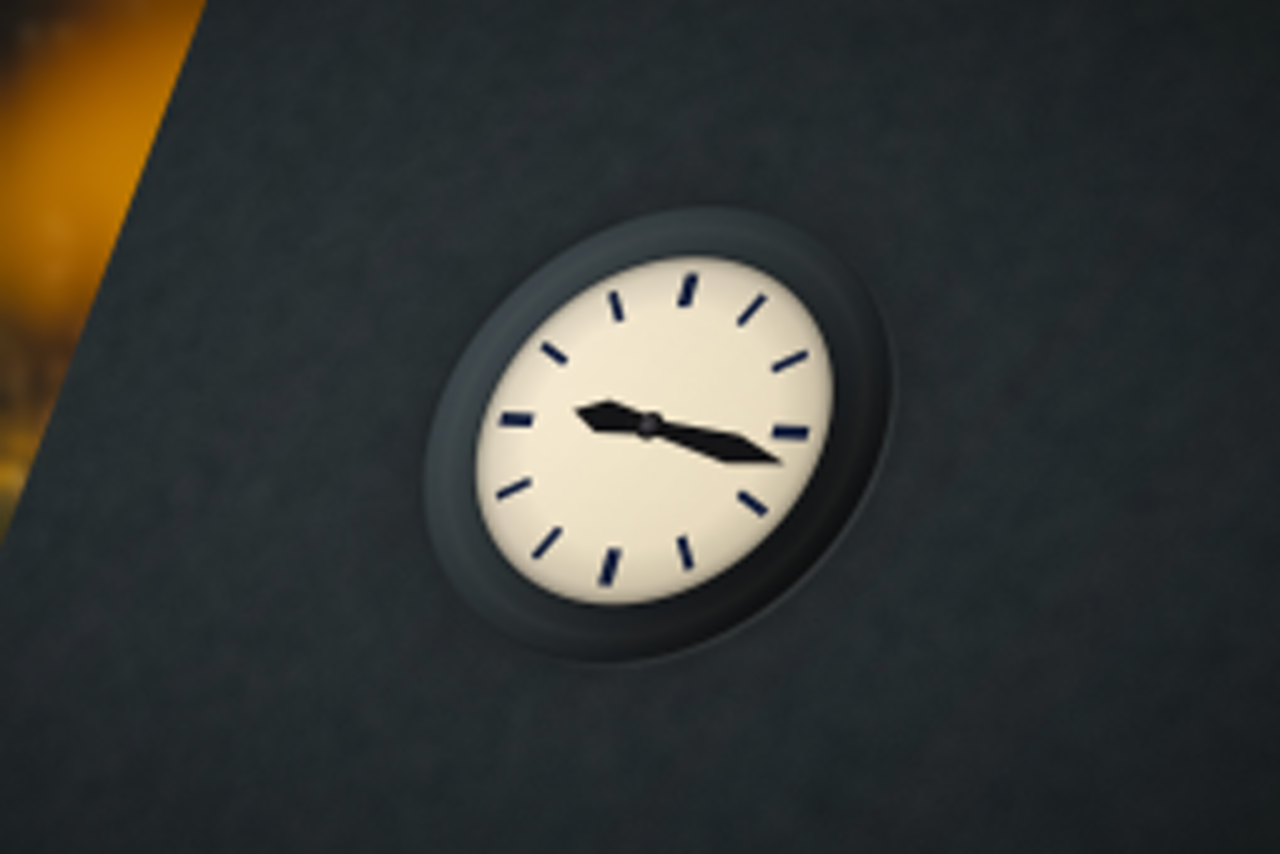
9:17
